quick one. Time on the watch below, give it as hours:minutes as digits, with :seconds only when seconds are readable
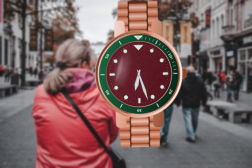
6:27
